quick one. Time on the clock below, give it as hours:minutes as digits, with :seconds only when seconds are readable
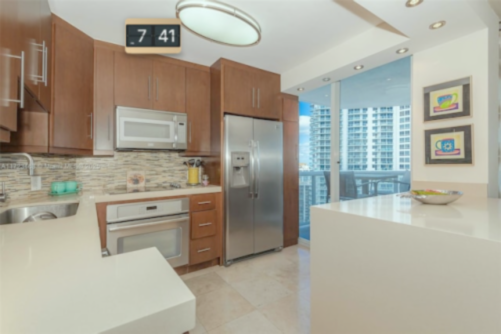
7:41
